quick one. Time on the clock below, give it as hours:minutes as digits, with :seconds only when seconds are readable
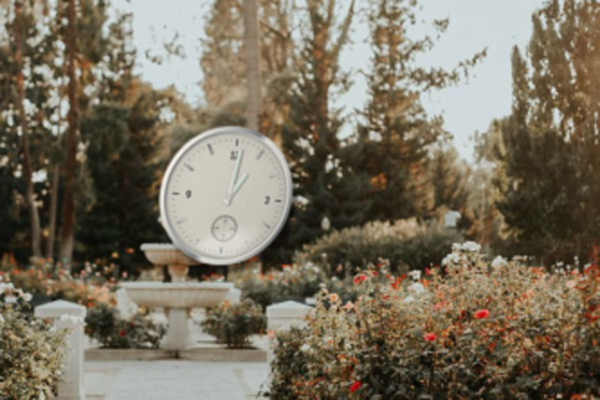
1:01
